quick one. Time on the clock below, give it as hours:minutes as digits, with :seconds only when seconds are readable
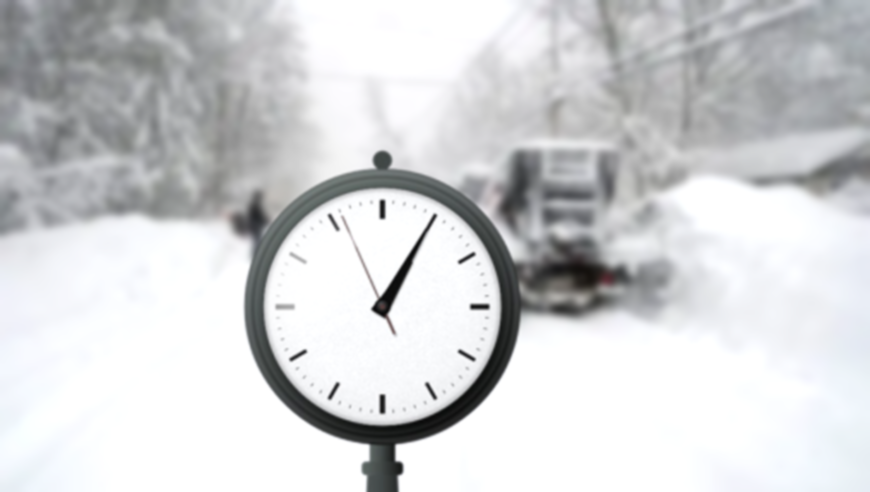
1:04:56
